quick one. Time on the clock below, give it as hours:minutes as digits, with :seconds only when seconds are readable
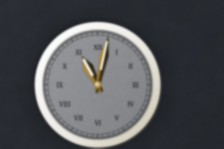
11:02
